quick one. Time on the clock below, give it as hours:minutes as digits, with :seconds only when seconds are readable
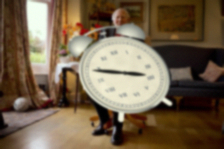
3:49
